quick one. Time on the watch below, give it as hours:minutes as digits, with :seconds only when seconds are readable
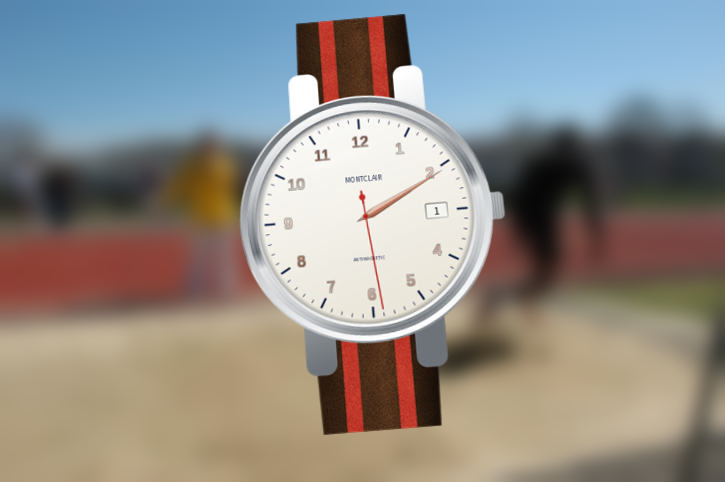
2:10:29
